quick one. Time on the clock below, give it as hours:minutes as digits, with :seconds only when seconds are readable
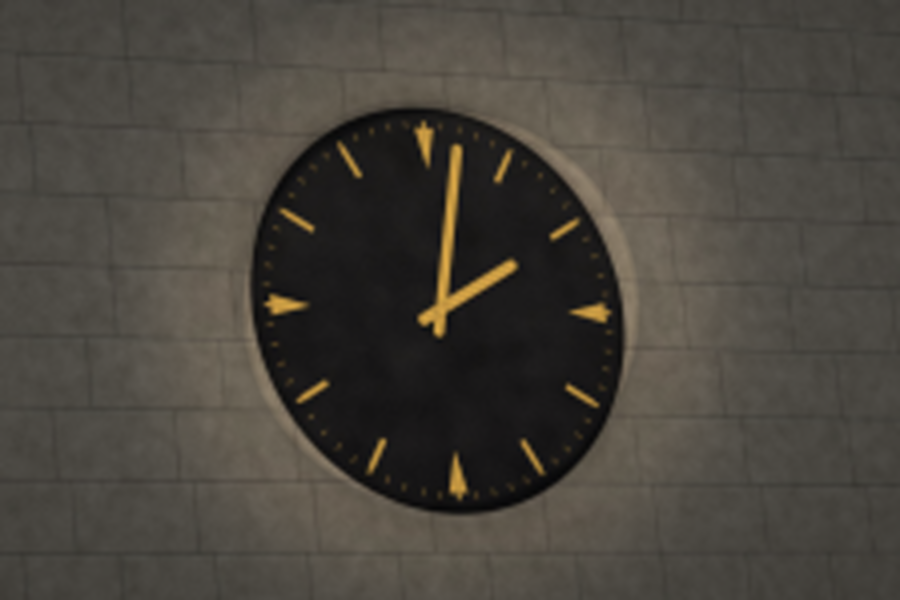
2:02
